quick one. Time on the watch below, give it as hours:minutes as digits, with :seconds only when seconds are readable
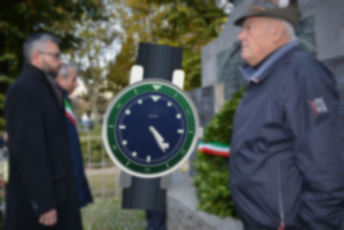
4:24
